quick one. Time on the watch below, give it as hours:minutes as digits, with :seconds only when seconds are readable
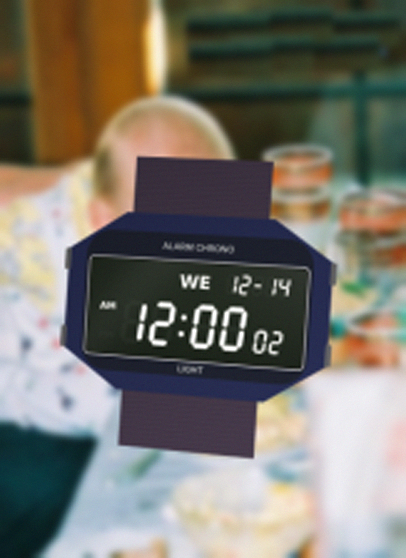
12:00:02
